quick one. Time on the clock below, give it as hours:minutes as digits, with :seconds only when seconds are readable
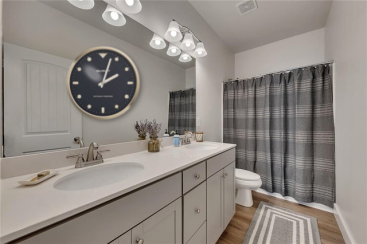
2:03
